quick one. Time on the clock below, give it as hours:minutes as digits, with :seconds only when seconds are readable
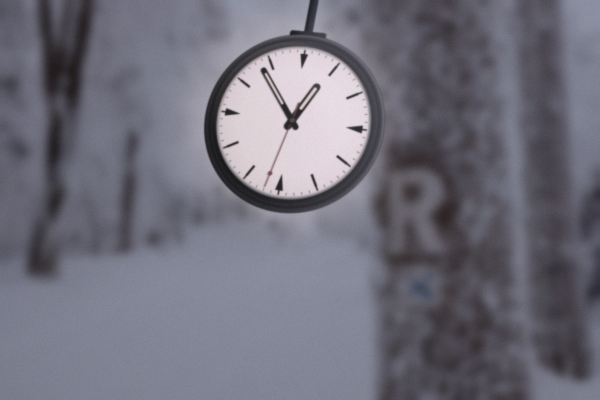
12:53:32
